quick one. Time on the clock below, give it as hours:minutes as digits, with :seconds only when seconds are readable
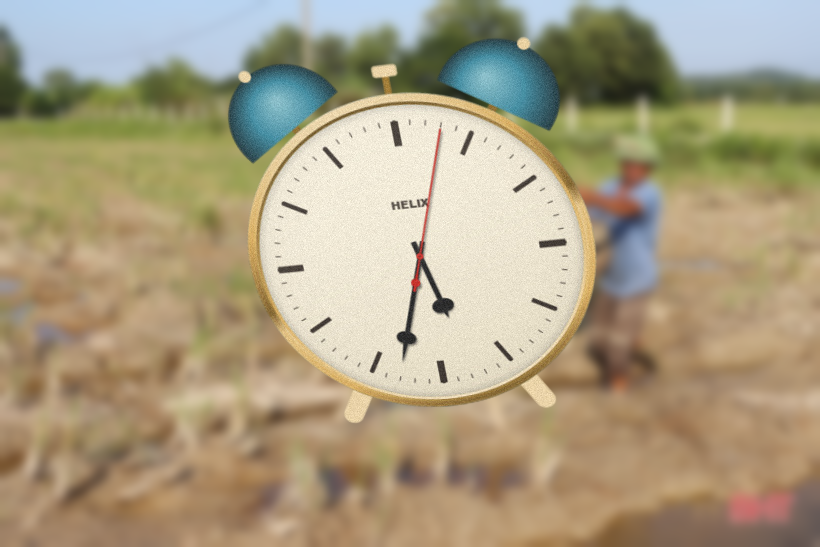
5:33:03
